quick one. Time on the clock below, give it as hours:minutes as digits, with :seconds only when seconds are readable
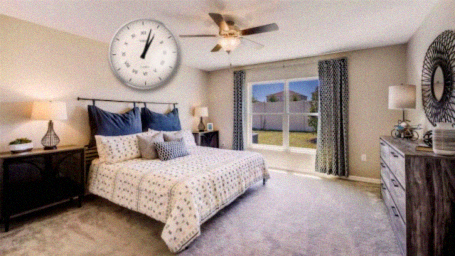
1:03
